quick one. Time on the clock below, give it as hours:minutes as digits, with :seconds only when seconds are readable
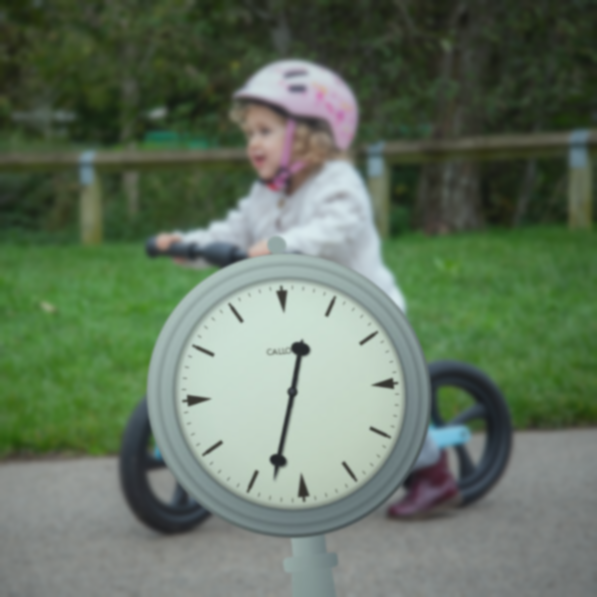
12:33
